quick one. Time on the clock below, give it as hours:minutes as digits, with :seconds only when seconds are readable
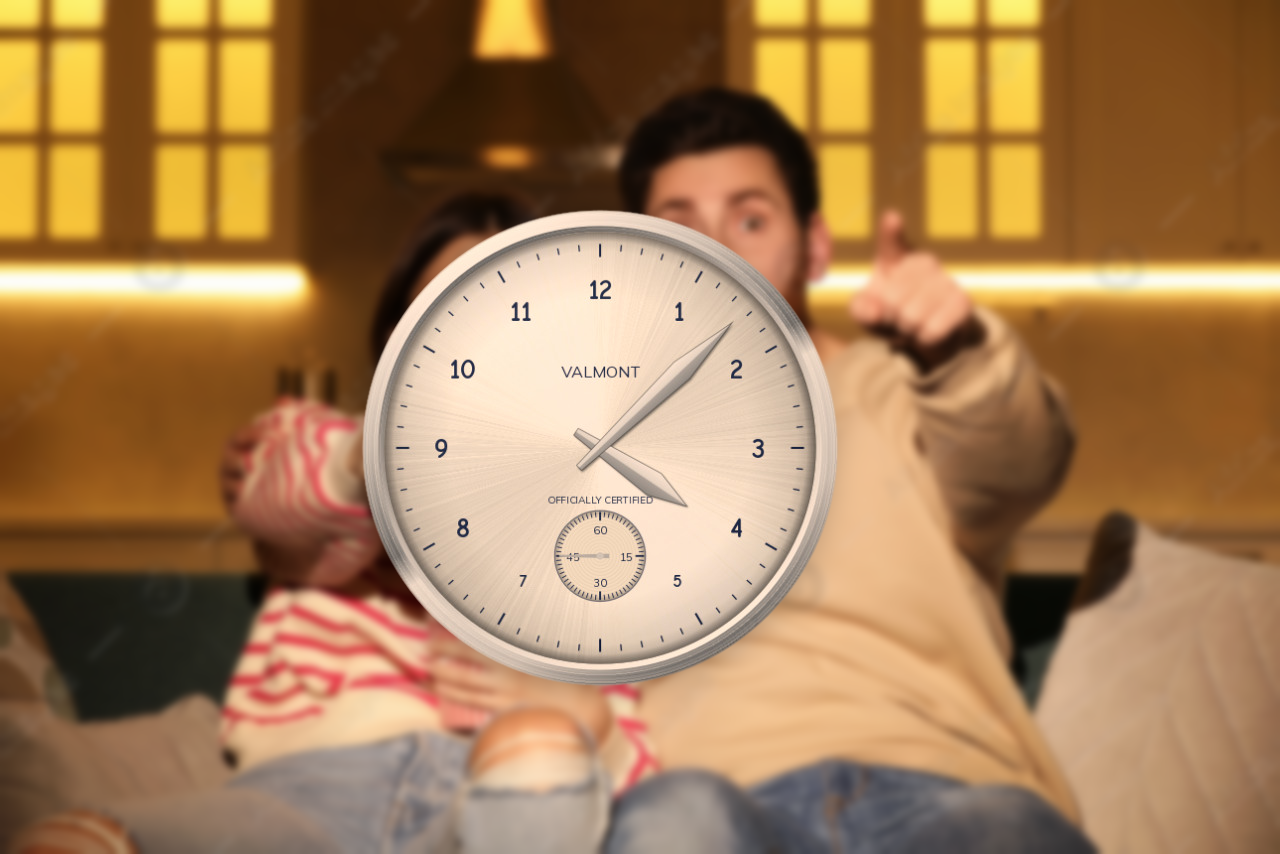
4:07:45
